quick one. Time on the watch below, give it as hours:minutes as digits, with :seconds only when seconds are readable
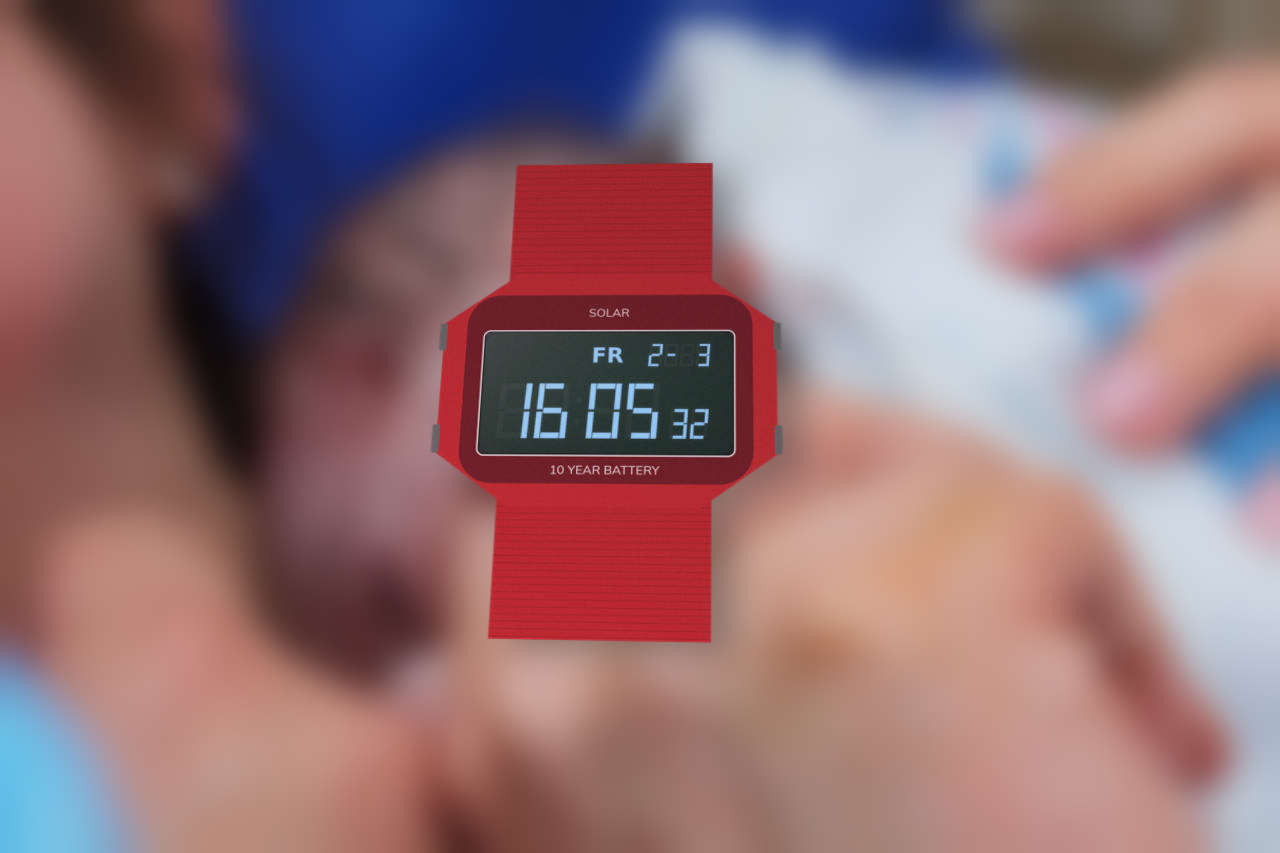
16:05:32
